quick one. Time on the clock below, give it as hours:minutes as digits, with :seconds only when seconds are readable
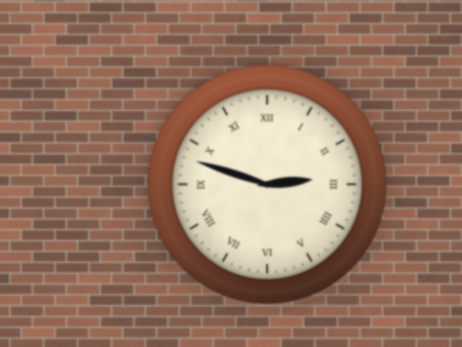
2:48
